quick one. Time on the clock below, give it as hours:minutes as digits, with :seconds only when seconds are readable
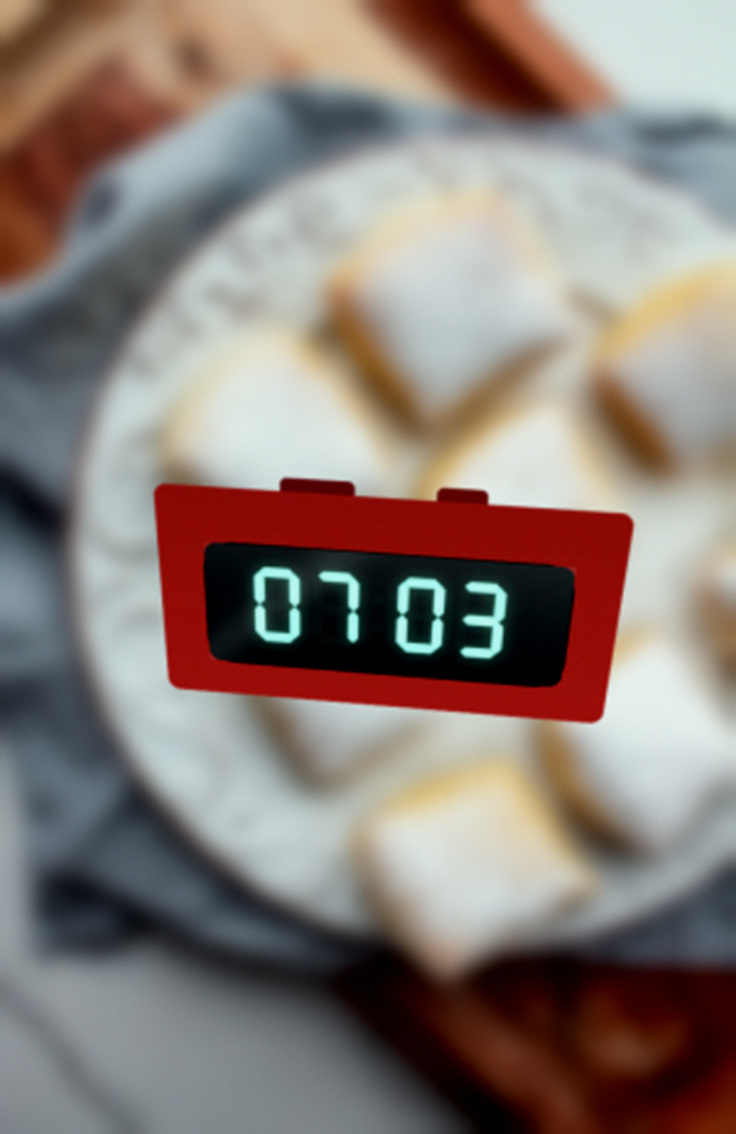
7:03
